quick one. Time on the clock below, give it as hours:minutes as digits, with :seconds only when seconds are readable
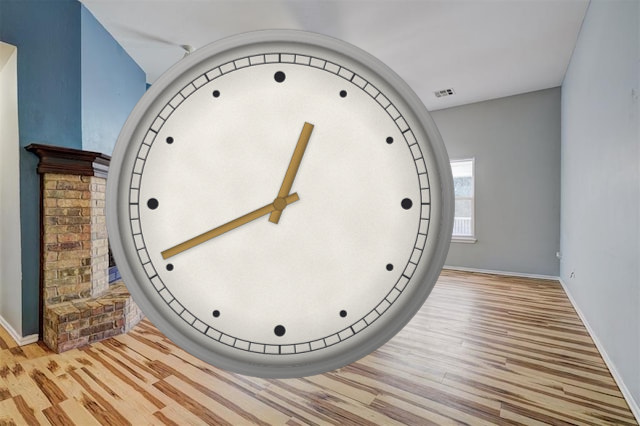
12:41
